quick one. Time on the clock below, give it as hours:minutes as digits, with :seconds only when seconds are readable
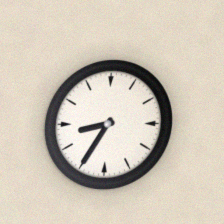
8:35
